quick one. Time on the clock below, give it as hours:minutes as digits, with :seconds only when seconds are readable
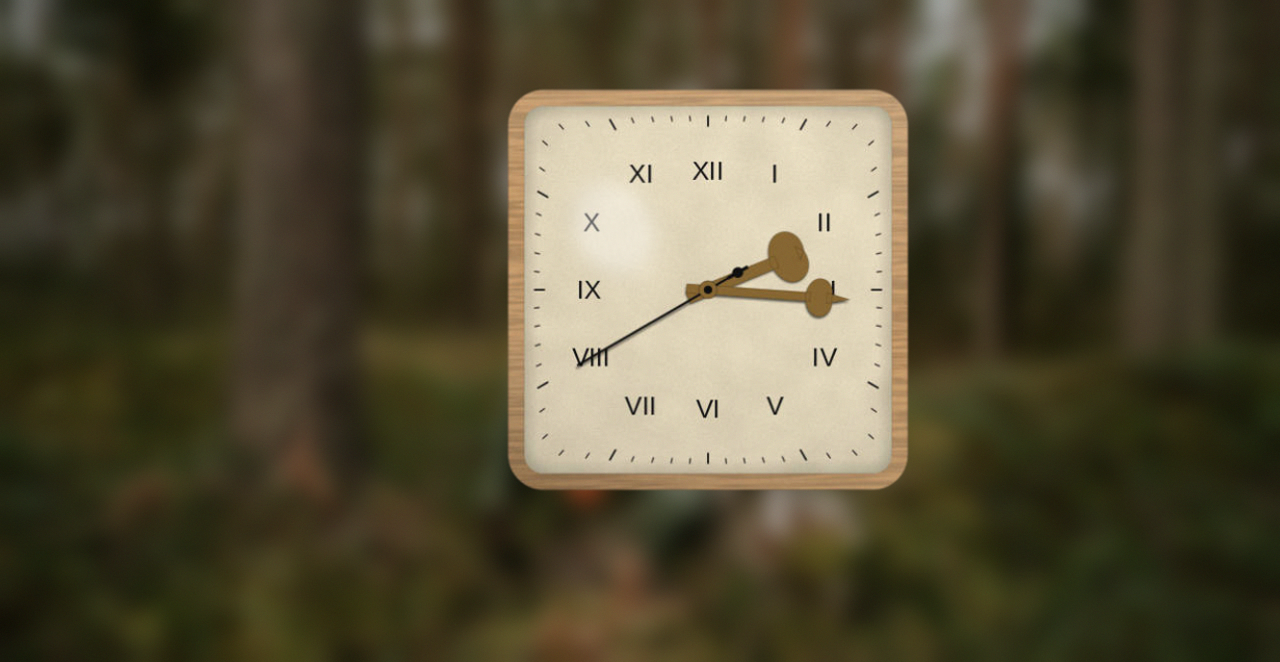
2:15:40
